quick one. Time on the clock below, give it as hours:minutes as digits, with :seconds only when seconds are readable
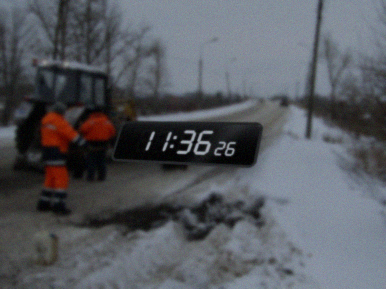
11:36:26
